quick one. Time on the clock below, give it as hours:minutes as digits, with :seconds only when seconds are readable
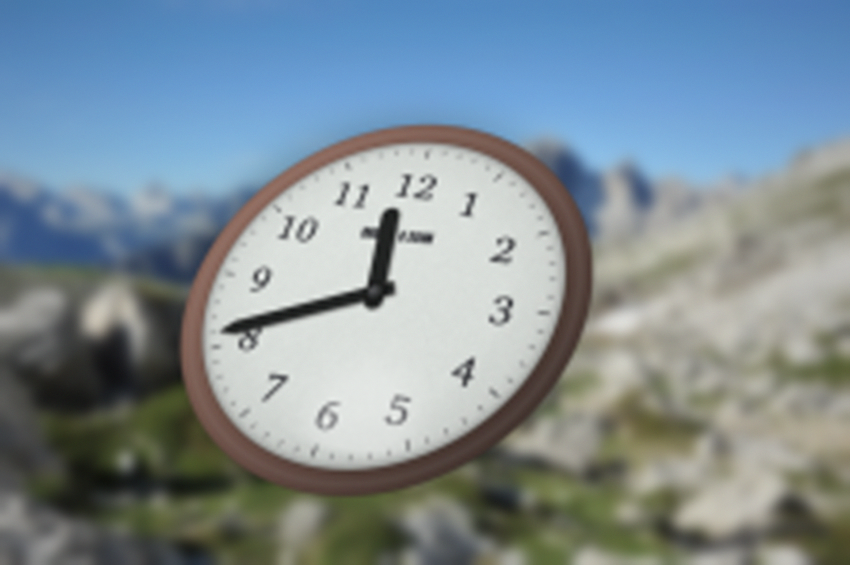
11:41
